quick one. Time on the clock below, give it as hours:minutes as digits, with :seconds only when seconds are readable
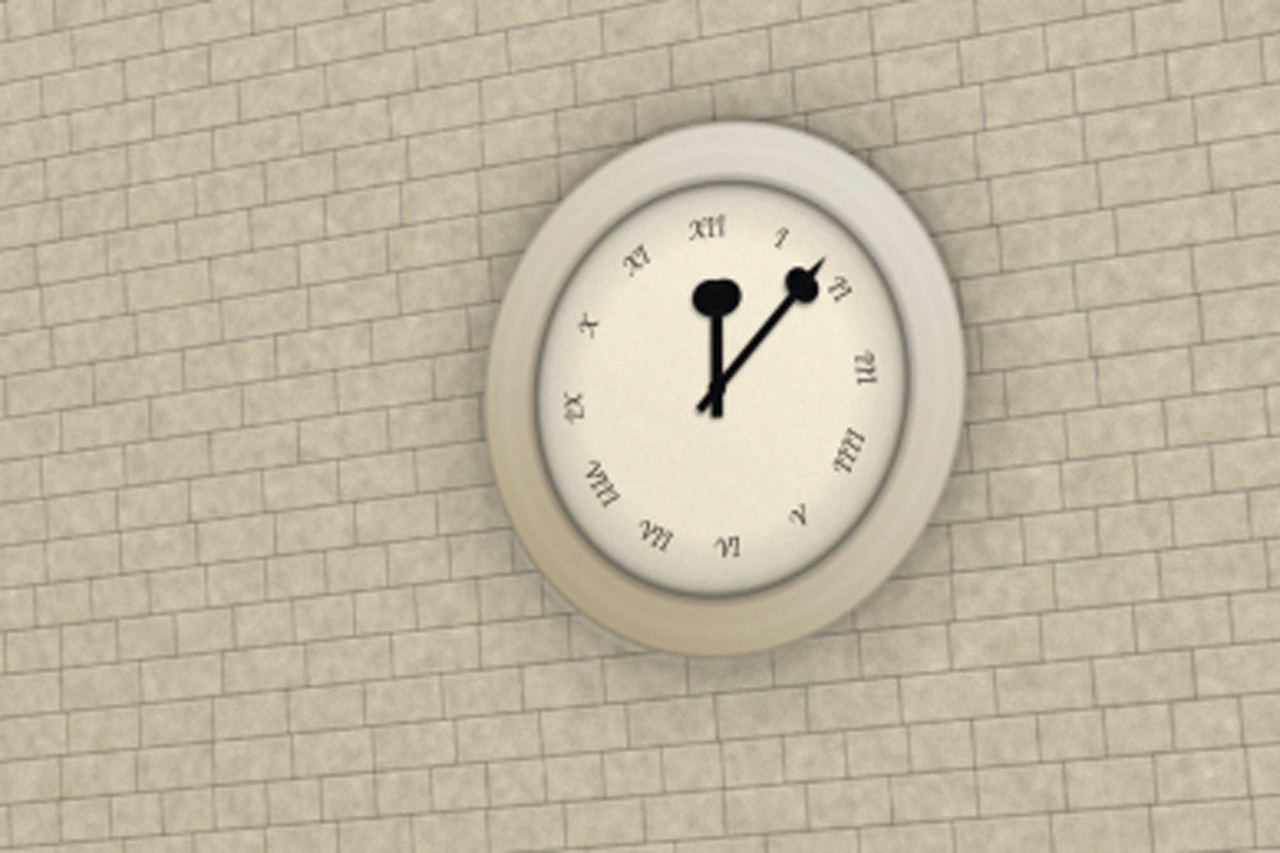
12:08
